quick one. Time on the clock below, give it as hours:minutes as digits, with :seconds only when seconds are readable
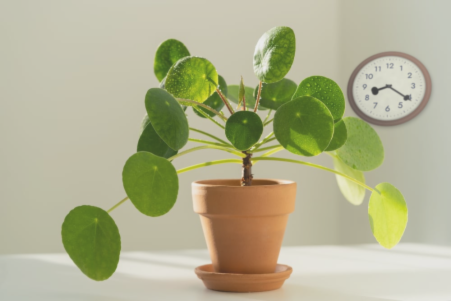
8:21
